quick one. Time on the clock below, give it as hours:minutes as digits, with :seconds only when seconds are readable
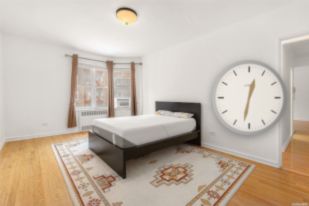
12:32
